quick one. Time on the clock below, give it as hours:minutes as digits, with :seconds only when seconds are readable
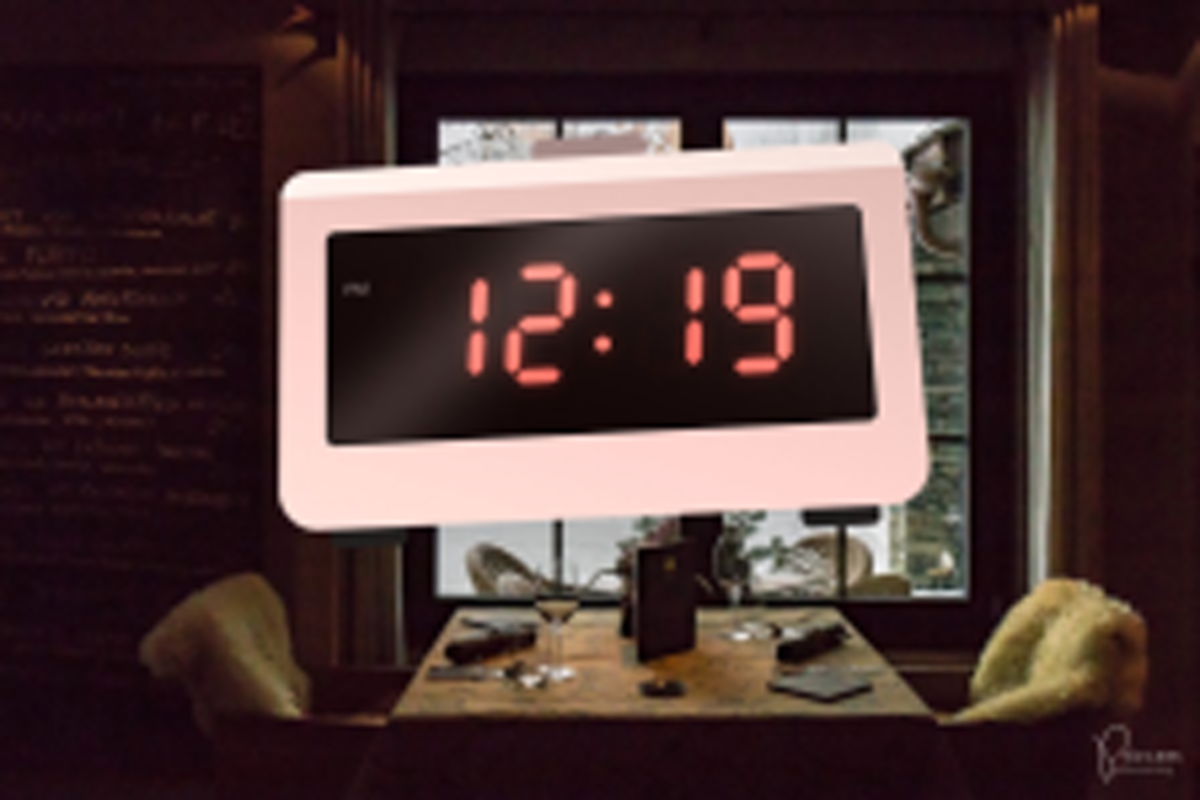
12:19
